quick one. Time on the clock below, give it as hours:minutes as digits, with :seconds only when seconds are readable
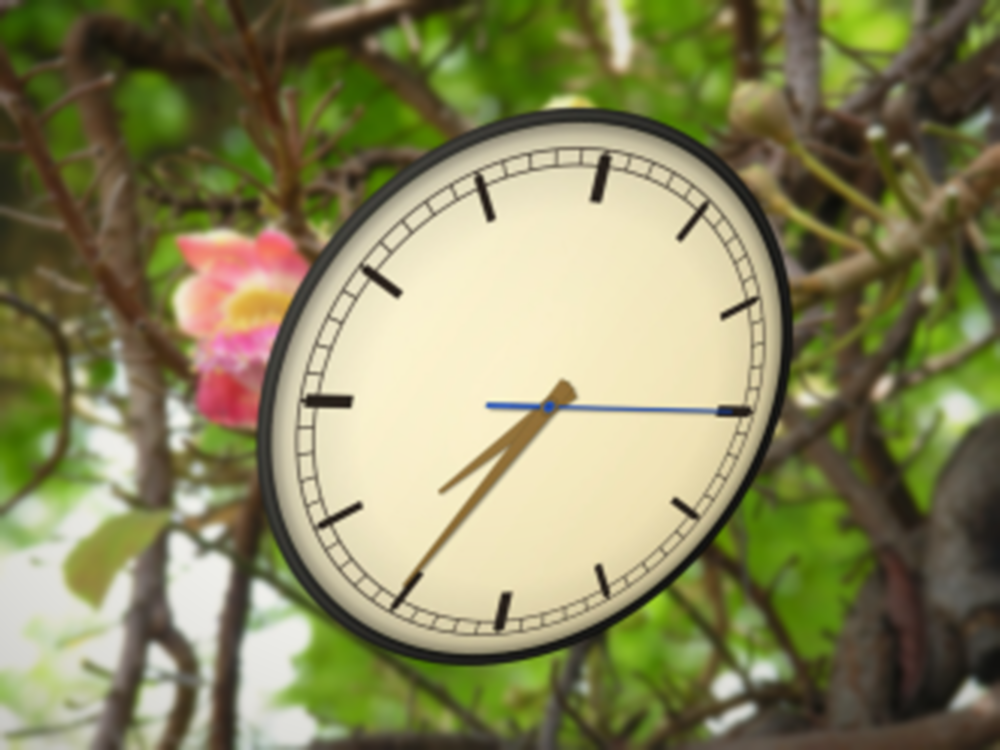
7:35:15
